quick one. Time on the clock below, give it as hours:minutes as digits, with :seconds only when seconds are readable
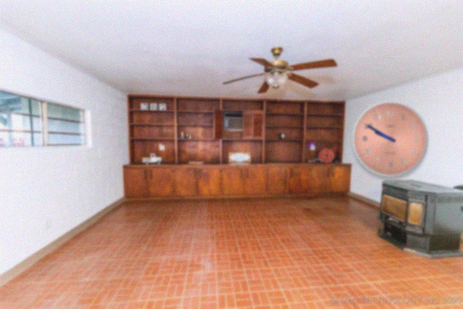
9:50
